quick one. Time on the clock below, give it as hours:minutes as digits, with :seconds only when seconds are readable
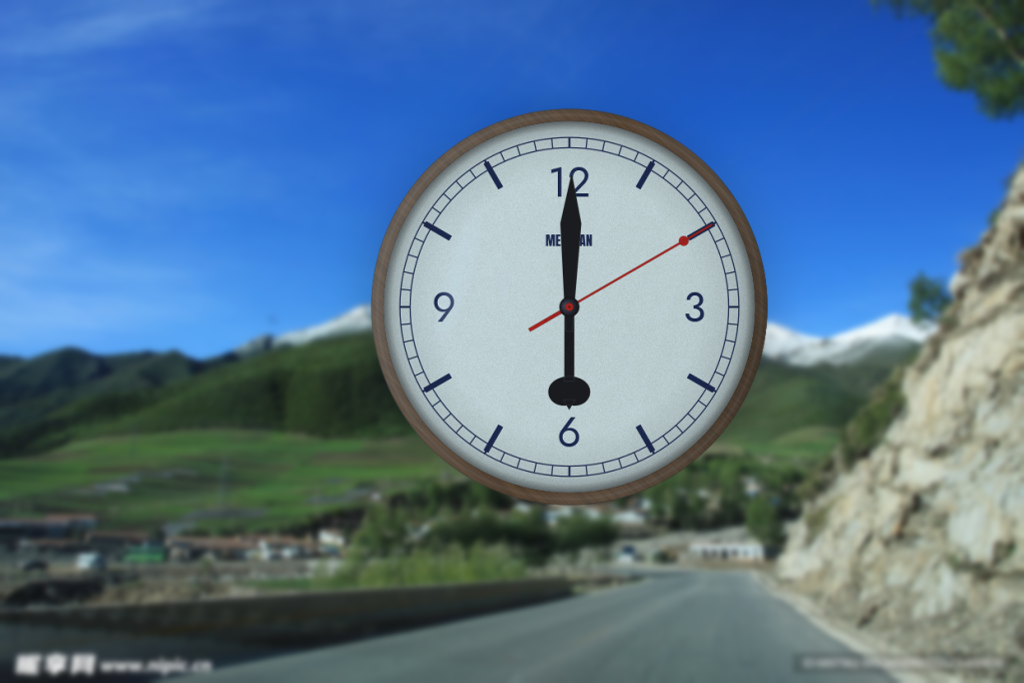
6:00:10
